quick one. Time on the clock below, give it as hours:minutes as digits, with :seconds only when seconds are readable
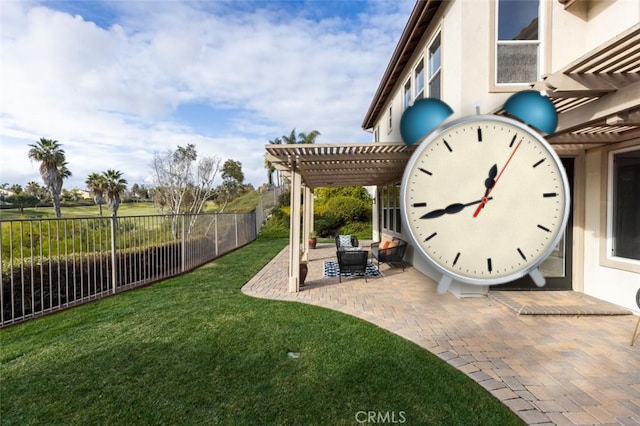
12:43:06
